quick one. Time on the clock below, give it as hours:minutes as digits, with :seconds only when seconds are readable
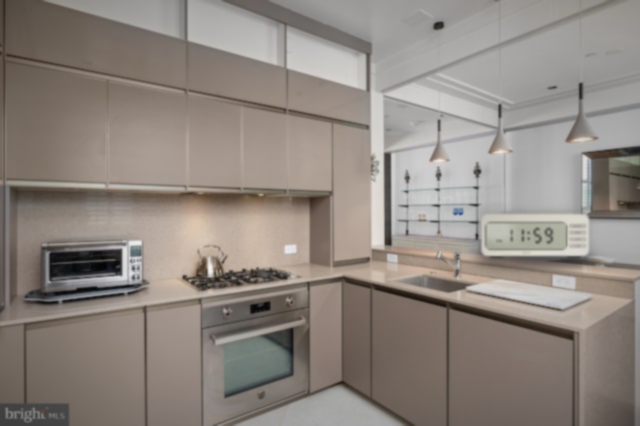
11:59
